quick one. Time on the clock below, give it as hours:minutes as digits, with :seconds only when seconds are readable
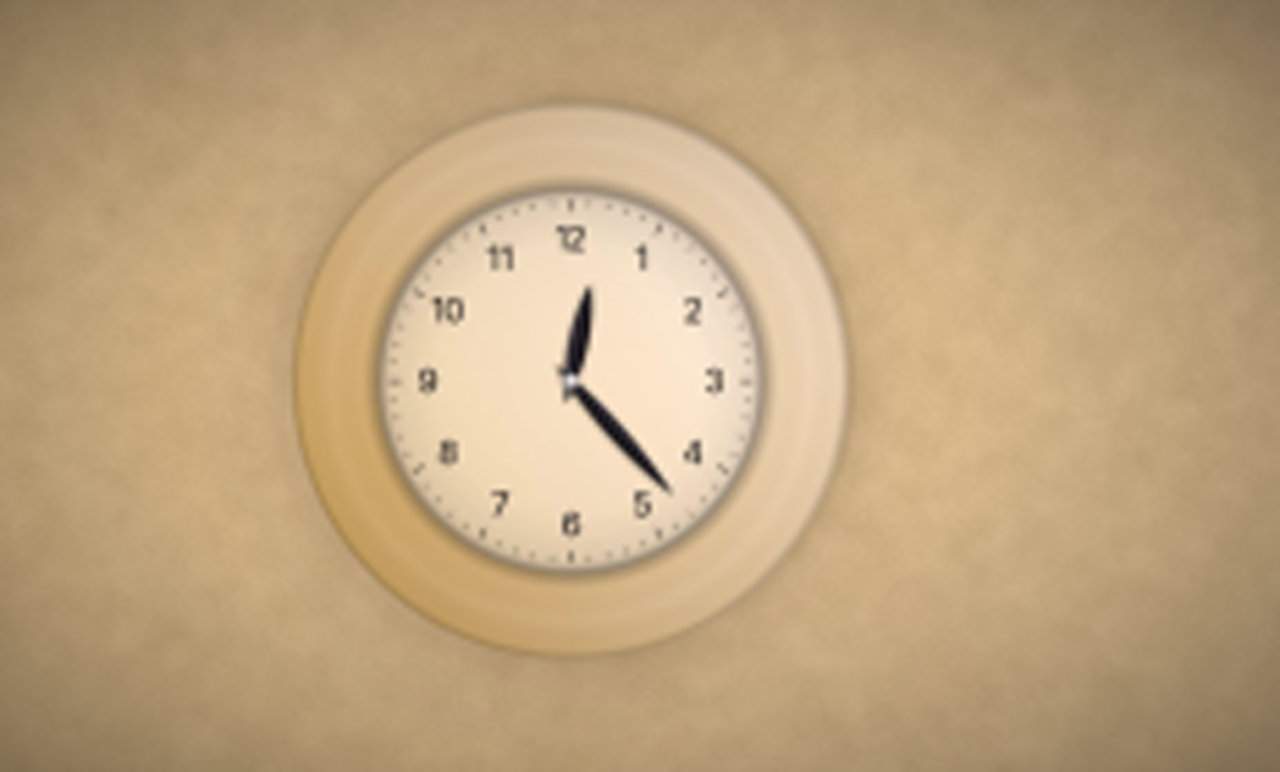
12:23
